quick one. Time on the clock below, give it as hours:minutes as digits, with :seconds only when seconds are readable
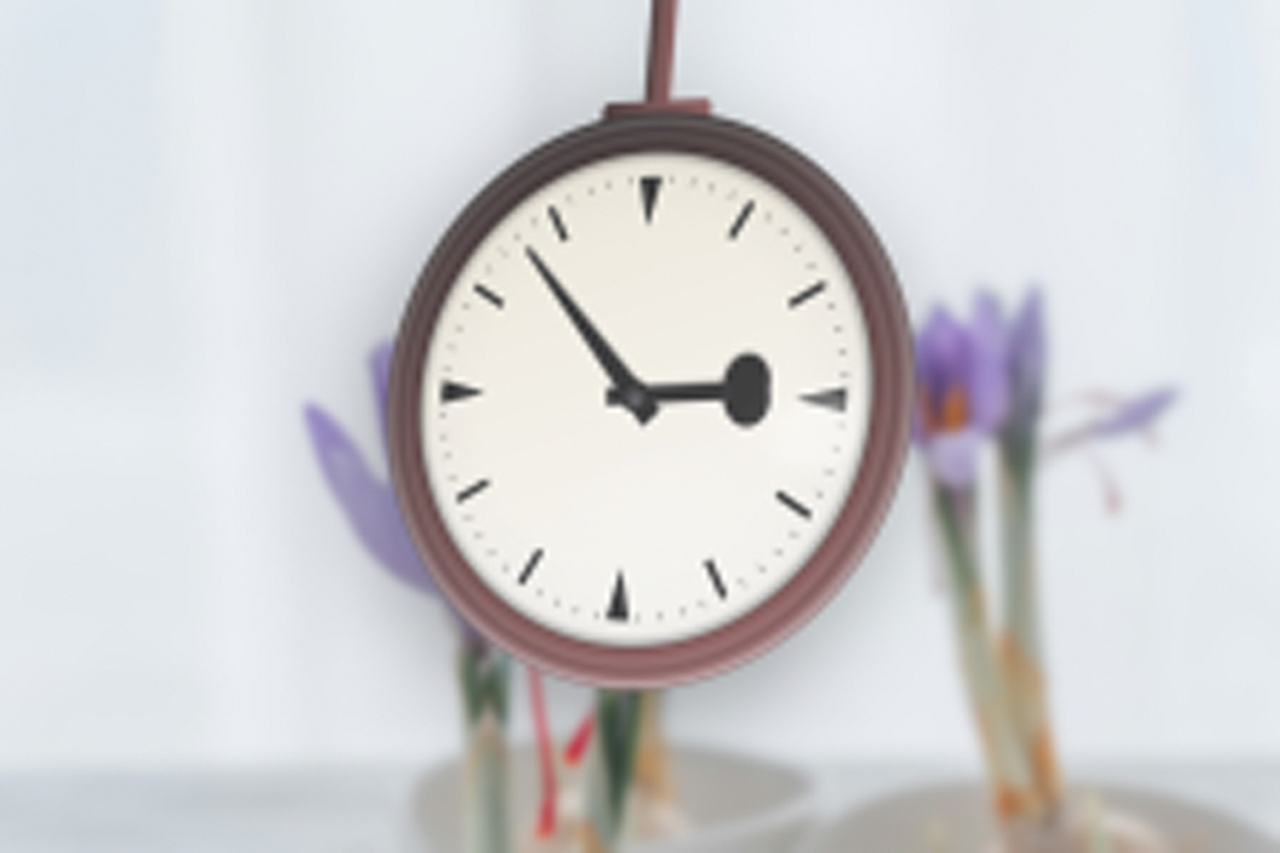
2:53
